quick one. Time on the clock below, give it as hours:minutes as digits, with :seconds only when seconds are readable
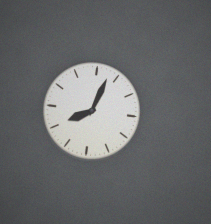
8:03
